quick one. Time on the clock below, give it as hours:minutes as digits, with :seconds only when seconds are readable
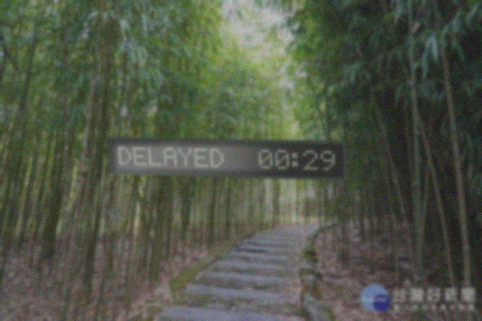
0:29
